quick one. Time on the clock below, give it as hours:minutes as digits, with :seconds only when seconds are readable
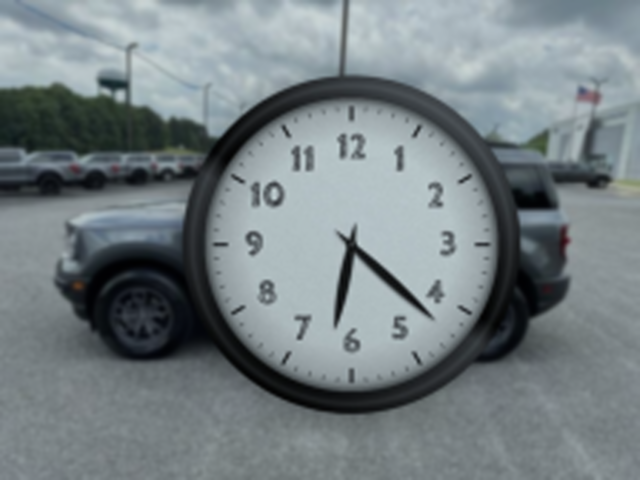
6:22
